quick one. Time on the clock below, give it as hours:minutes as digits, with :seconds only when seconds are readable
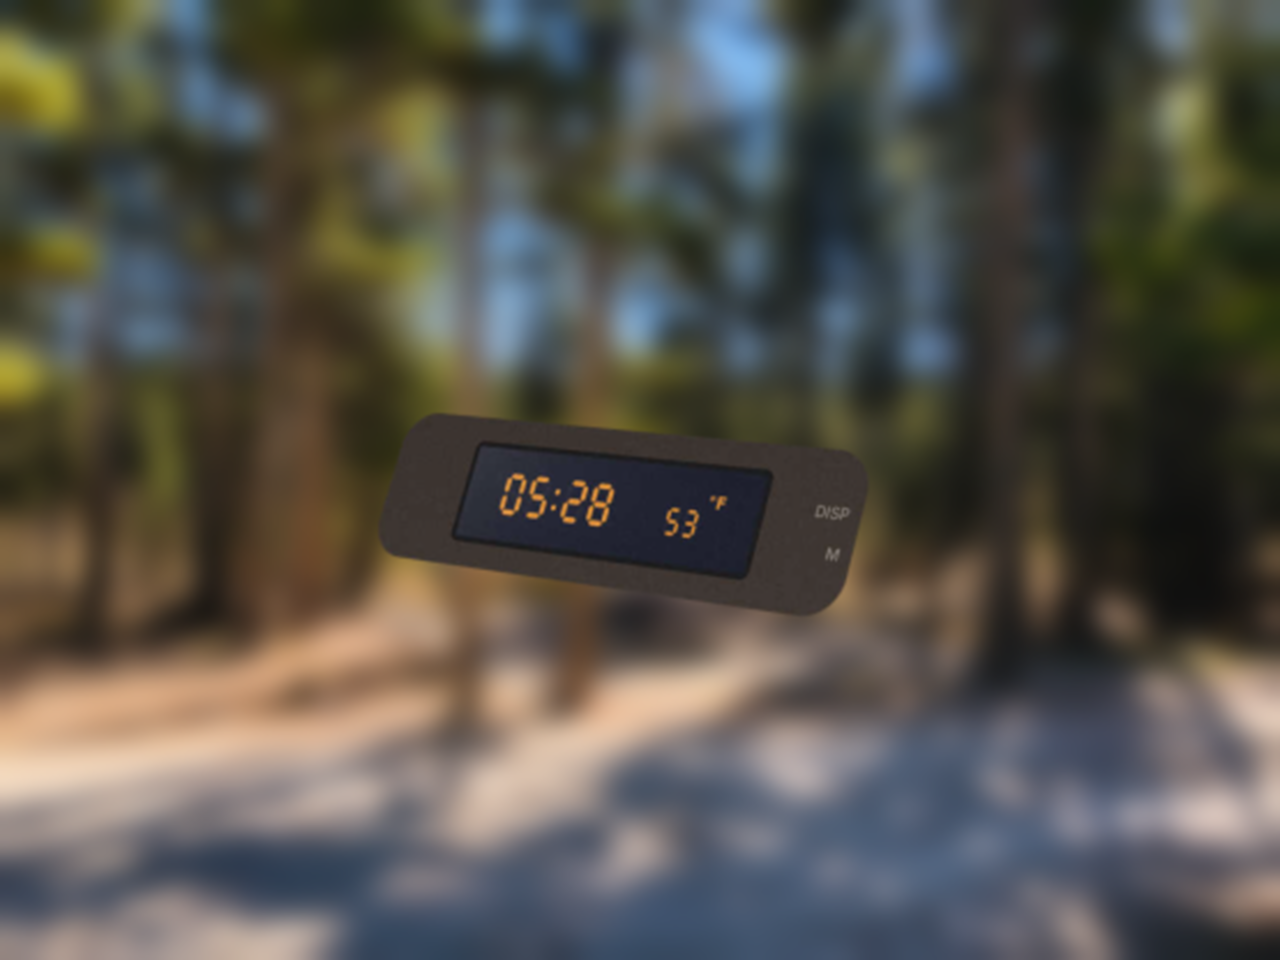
5:28
